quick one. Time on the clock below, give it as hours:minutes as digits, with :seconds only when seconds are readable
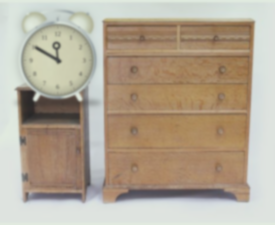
11:50
